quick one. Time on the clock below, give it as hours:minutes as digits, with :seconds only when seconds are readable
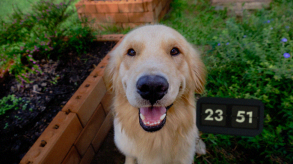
23:51
